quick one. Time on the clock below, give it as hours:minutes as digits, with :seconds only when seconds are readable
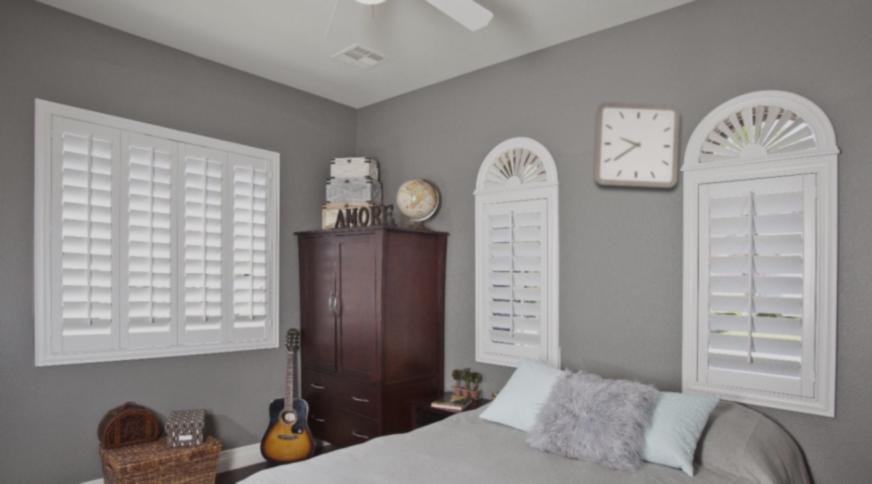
9:39
